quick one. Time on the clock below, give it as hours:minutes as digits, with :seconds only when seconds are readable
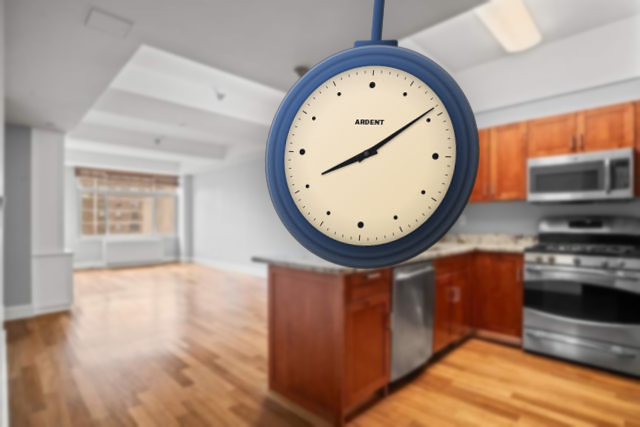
8:09
